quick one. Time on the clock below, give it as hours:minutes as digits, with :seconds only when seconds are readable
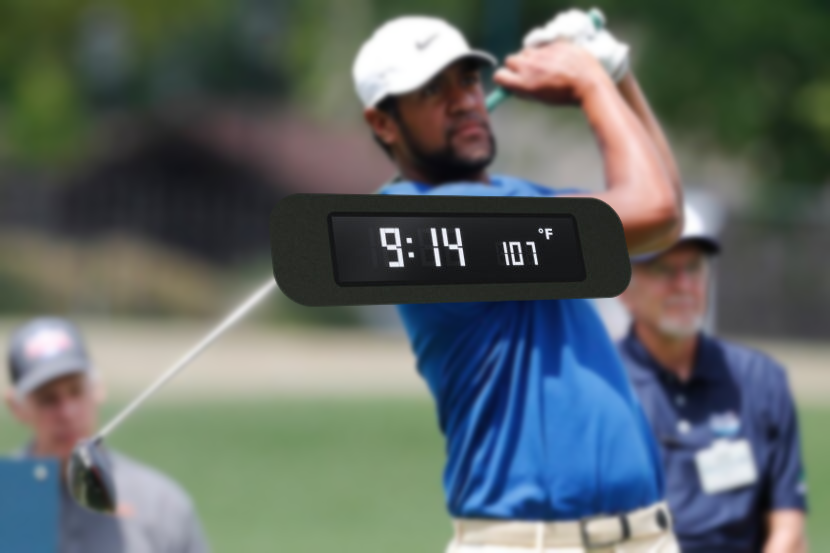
9:14
